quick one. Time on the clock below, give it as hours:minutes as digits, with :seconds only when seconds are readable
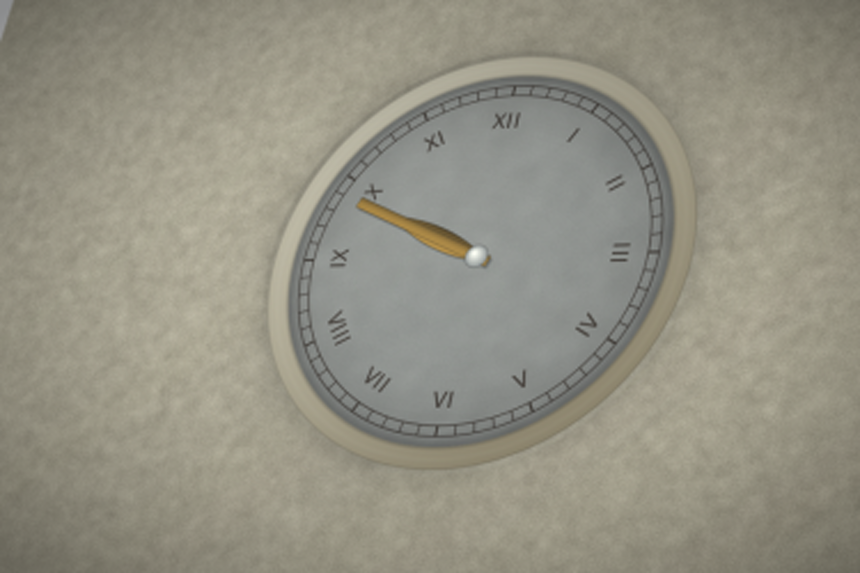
9:49
